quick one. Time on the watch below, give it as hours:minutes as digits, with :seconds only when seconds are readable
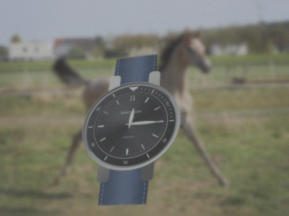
12:15
